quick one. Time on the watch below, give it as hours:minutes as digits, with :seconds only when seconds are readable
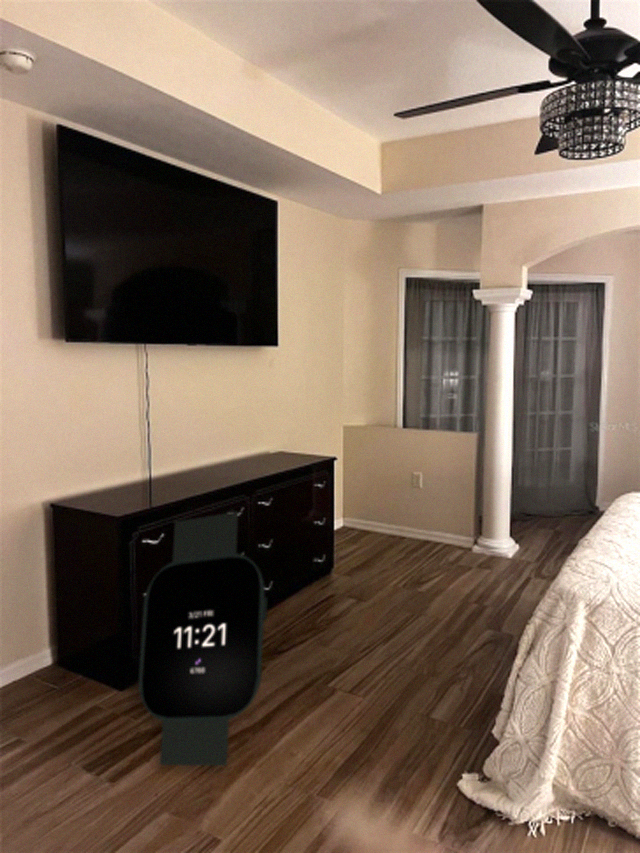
11:21
